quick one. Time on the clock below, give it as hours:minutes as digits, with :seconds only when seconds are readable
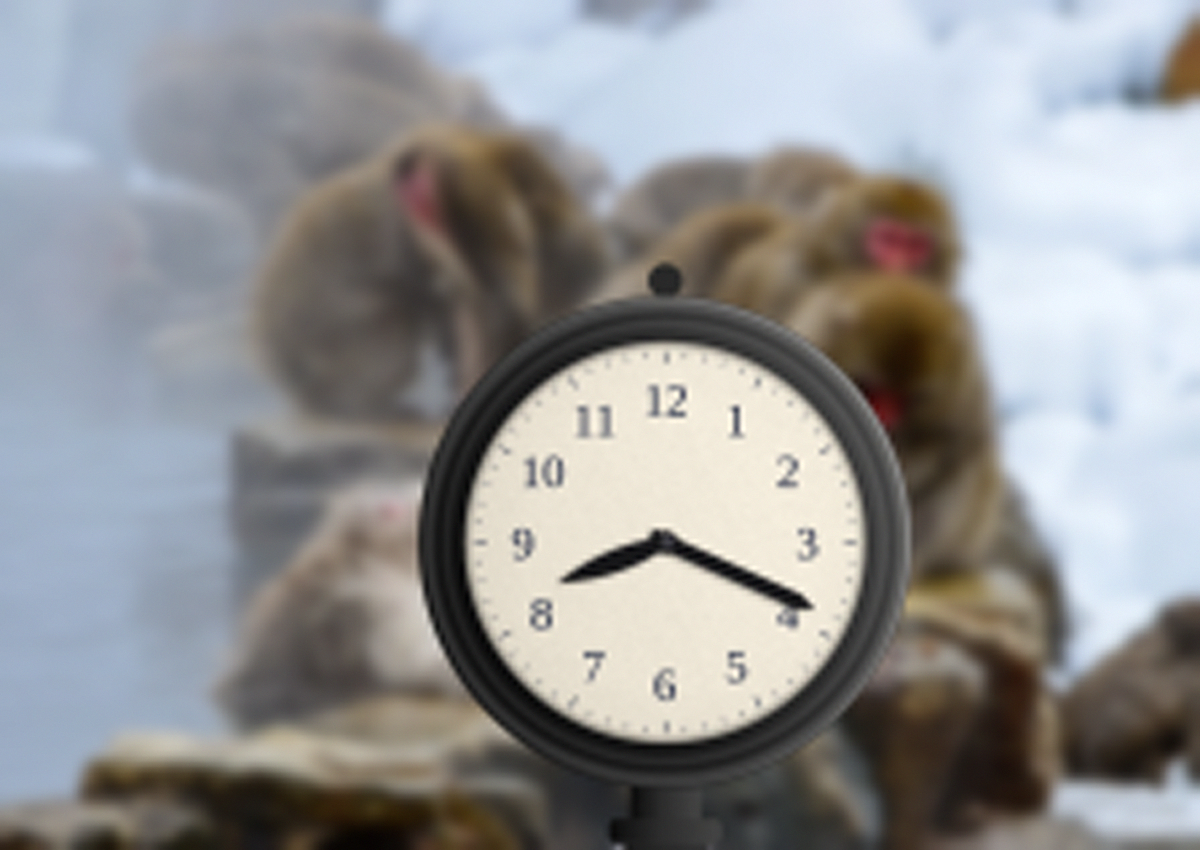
8:19
